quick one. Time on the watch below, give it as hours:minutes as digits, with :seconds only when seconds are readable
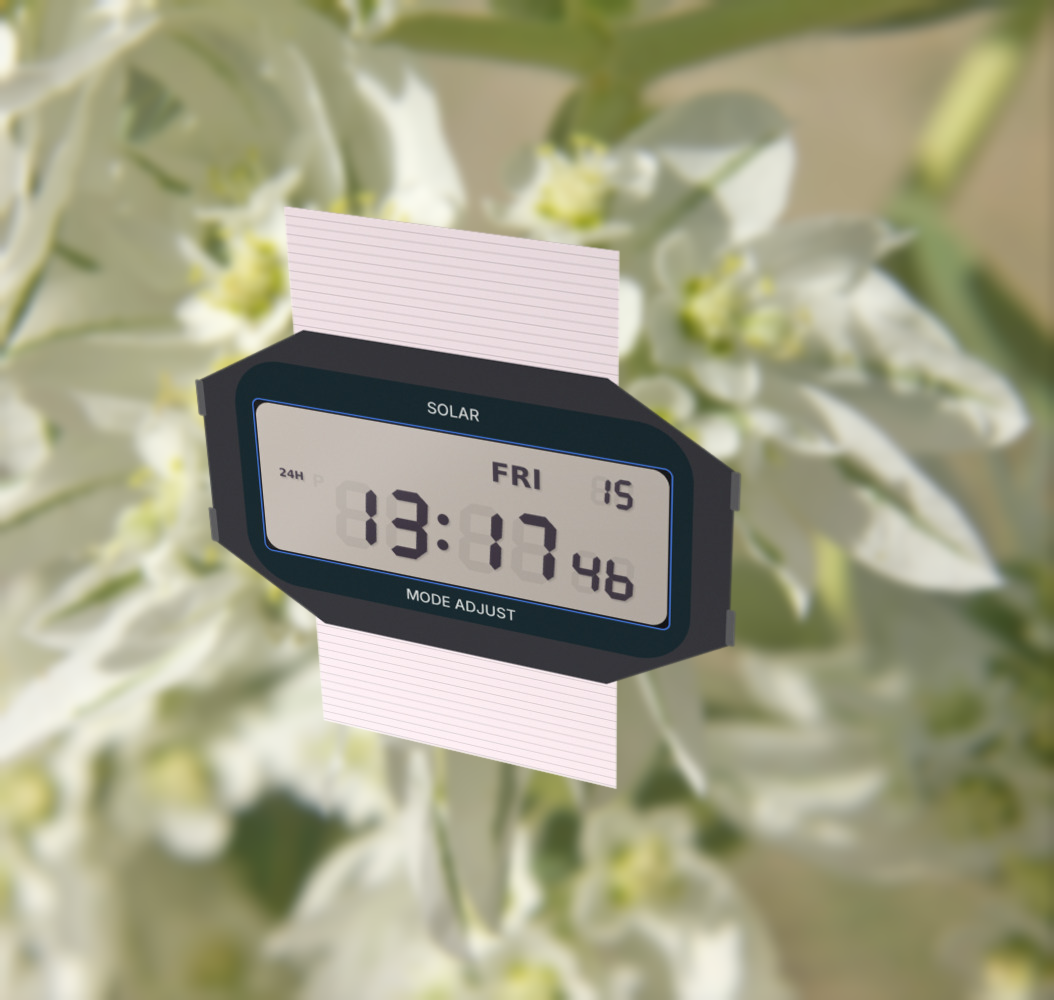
13:17:46
